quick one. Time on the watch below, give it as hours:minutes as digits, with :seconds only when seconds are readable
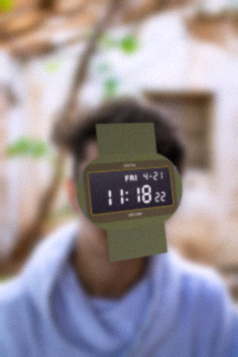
11:18
